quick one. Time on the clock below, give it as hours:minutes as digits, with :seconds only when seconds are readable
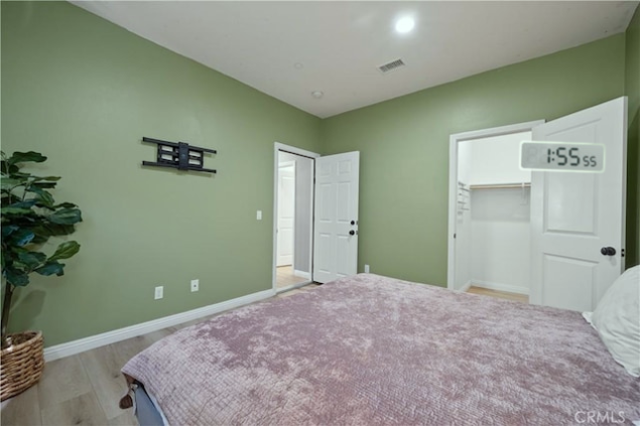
1:55:55
